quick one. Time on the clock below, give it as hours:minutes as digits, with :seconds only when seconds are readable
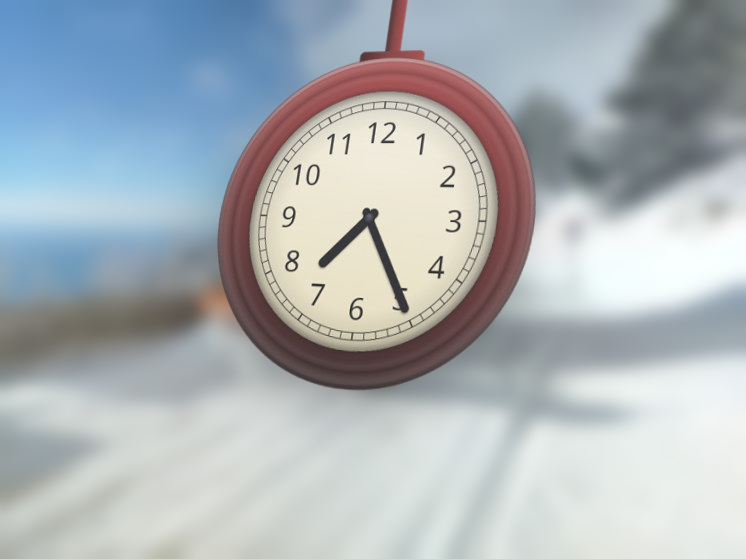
7:25
